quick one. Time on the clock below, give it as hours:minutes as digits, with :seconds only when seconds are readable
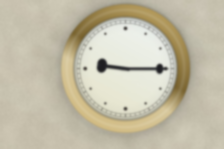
9:15
